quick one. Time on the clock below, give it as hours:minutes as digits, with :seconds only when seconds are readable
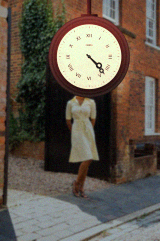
4:23
